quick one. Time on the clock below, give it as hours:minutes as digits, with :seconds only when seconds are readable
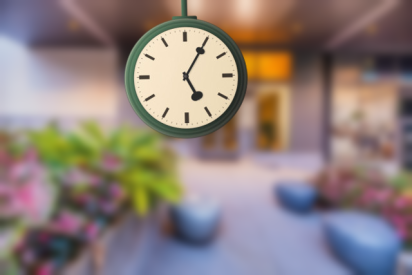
5:05
